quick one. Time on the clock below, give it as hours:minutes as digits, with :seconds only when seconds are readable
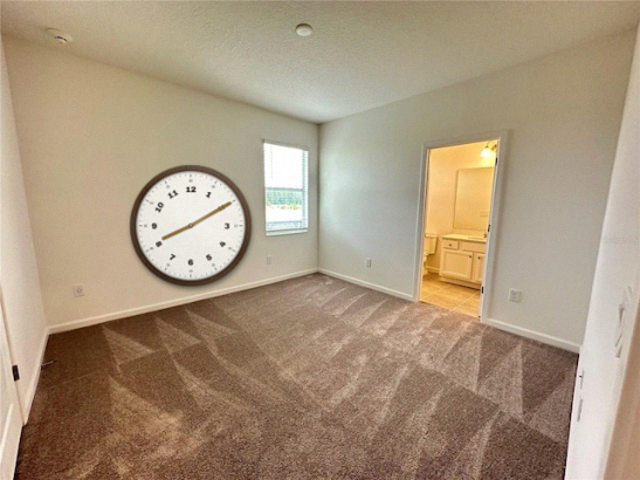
8:10
